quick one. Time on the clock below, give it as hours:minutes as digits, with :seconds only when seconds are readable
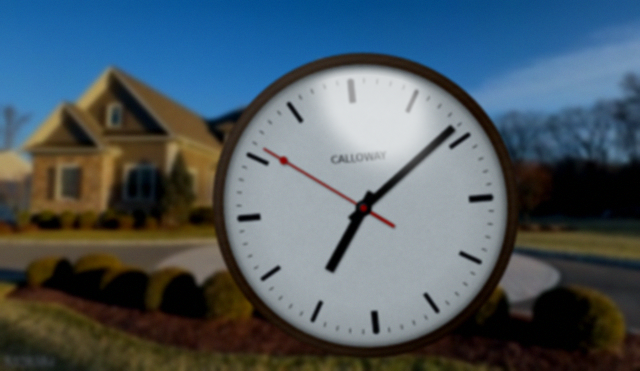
7:08:51
